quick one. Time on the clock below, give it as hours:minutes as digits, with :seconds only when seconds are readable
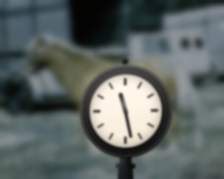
11:28
